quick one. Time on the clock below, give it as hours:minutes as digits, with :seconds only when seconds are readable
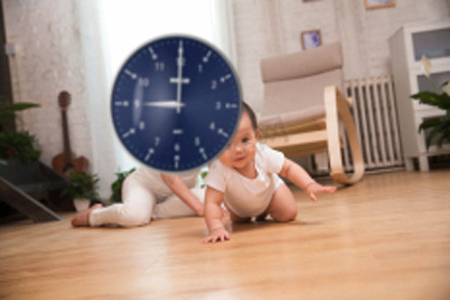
9:00
